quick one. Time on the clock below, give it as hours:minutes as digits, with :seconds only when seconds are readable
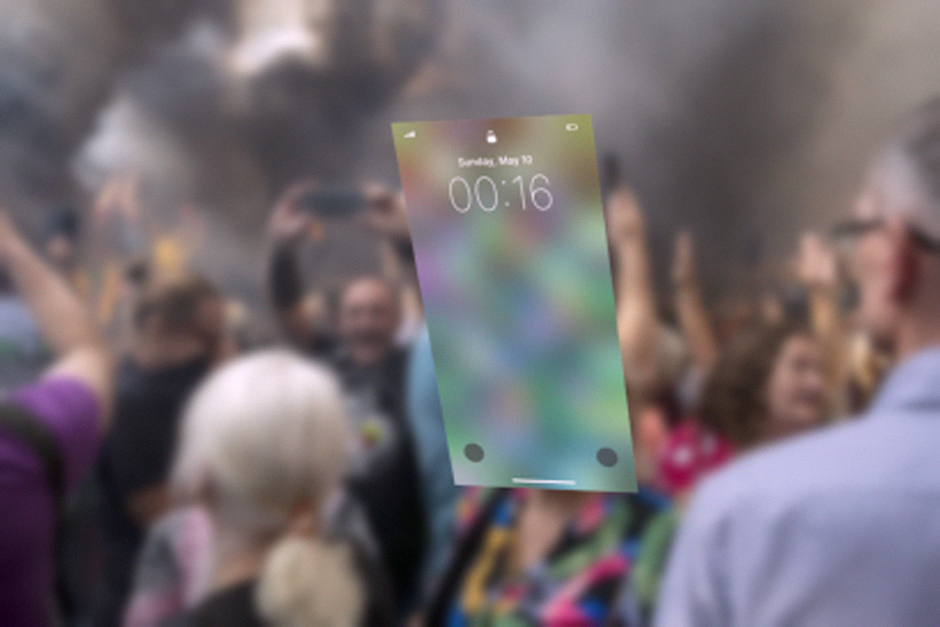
0:16
